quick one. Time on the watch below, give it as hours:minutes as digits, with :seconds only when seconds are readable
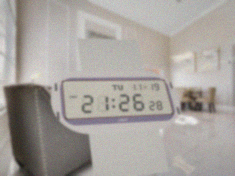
21:26
